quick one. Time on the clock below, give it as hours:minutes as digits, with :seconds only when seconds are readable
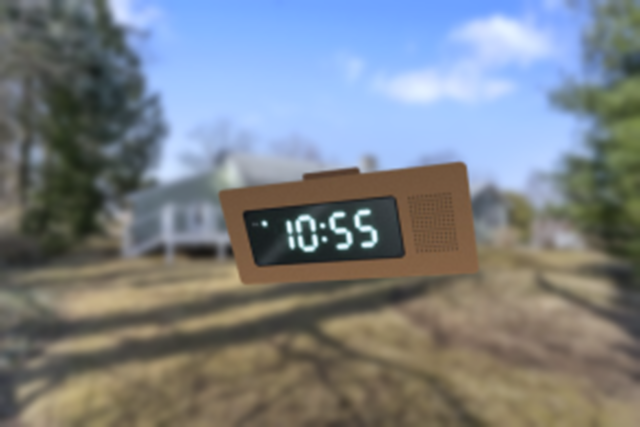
10:55
